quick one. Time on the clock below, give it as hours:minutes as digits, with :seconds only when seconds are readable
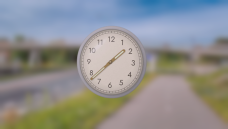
1:38
